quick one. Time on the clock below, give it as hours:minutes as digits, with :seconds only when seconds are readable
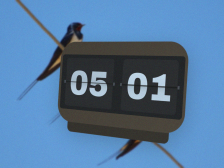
5:01
